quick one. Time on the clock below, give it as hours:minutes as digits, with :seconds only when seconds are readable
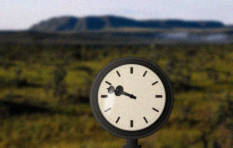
9:48
